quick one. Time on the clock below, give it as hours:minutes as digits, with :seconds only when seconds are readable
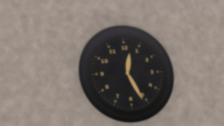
12:26
